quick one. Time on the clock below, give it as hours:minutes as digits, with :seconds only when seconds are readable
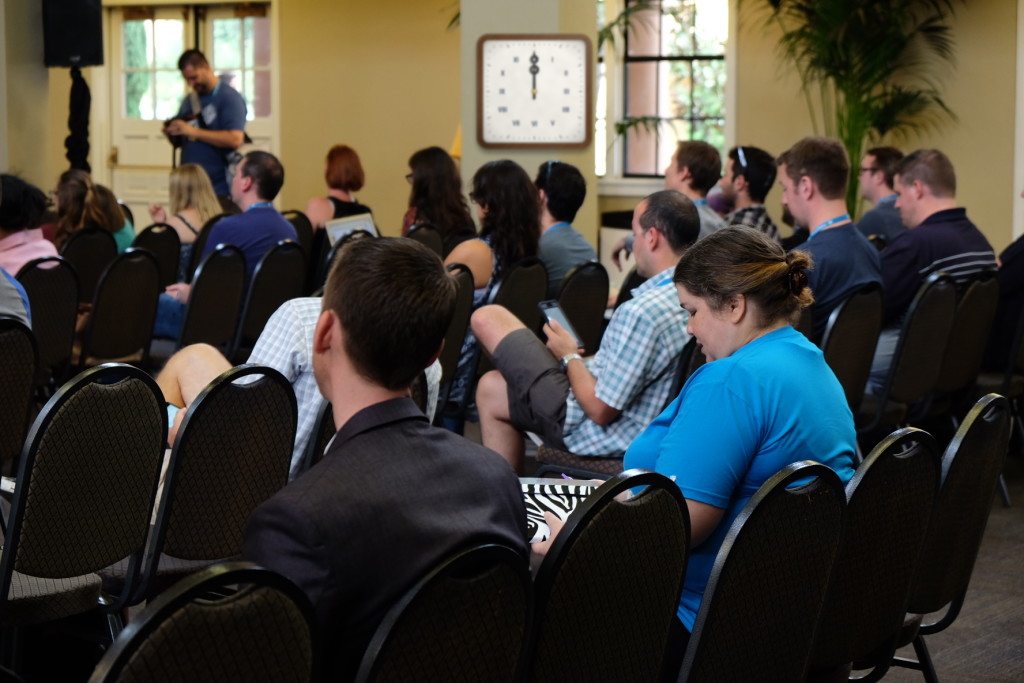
12:00
